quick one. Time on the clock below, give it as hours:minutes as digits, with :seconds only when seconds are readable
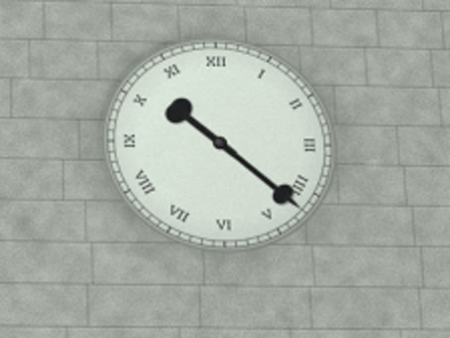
10:22
